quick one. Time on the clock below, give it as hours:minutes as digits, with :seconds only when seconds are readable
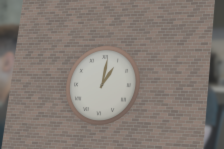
1:01
